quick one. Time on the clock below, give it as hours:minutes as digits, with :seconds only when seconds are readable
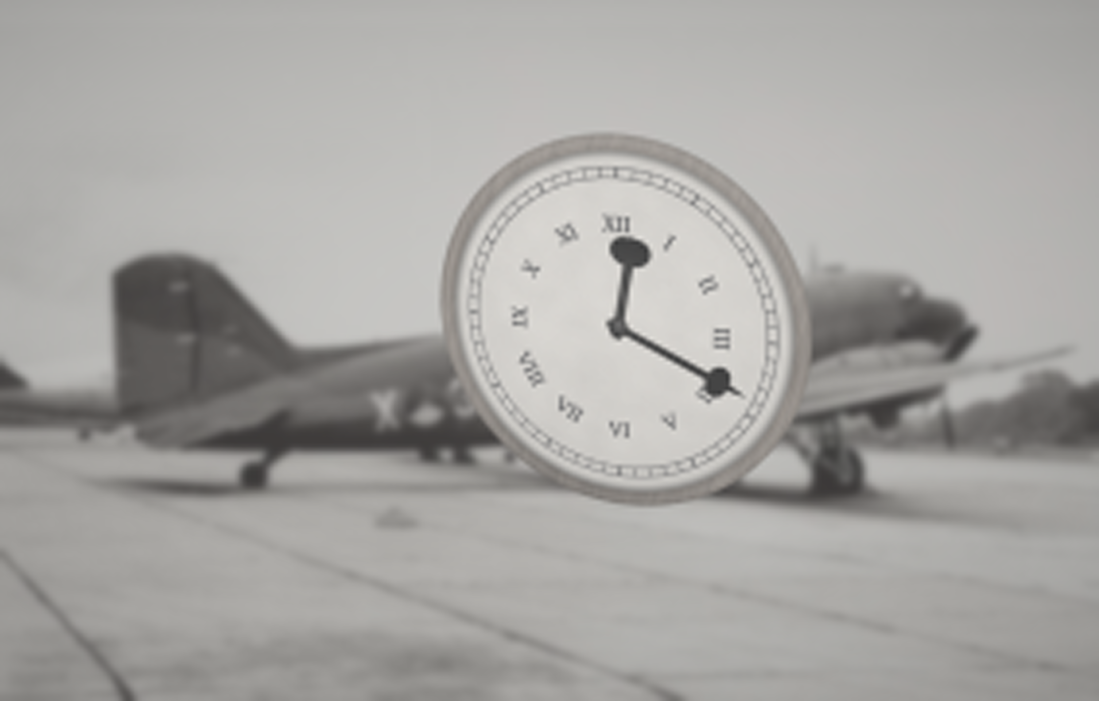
12:19
